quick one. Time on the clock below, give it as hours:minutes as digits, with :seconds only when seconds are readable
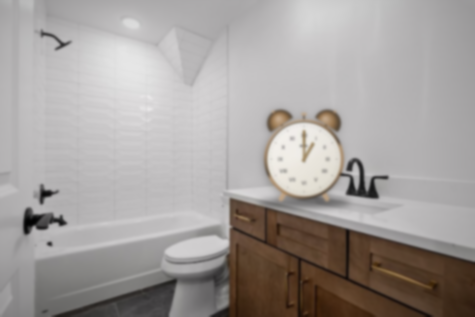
1:00
